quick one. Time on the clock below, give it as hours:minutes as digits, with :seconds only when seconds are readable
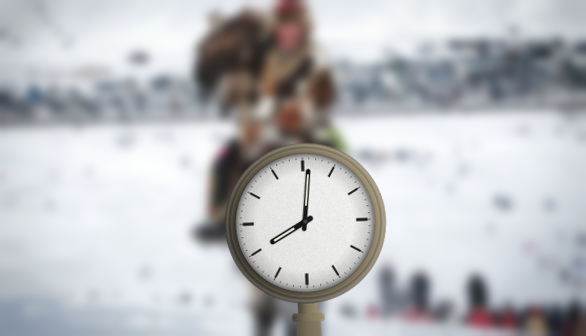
8:01
